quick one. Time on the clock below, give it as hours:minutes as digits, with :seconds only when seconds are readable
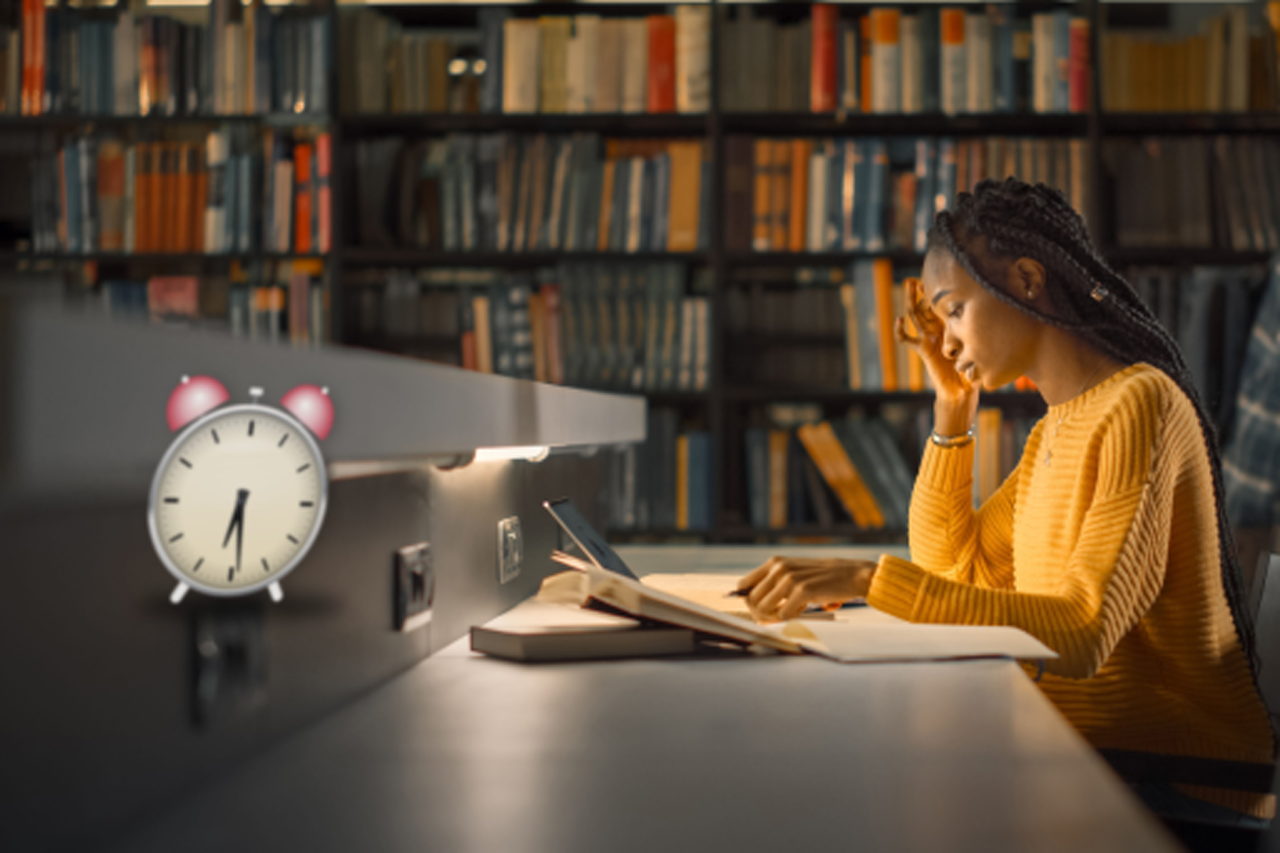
6:29
